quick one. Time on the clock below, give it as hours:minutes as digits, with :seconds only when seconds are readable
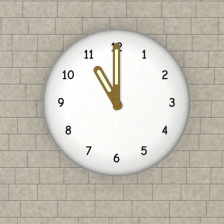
11:00
